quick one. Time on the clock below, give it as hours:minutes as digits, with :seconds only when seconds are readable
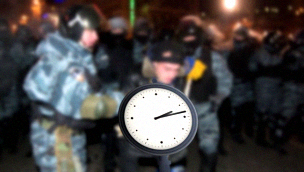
2:13
